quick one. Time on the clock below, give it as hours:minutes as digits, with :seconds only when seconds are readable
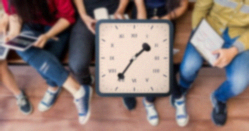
1:36
